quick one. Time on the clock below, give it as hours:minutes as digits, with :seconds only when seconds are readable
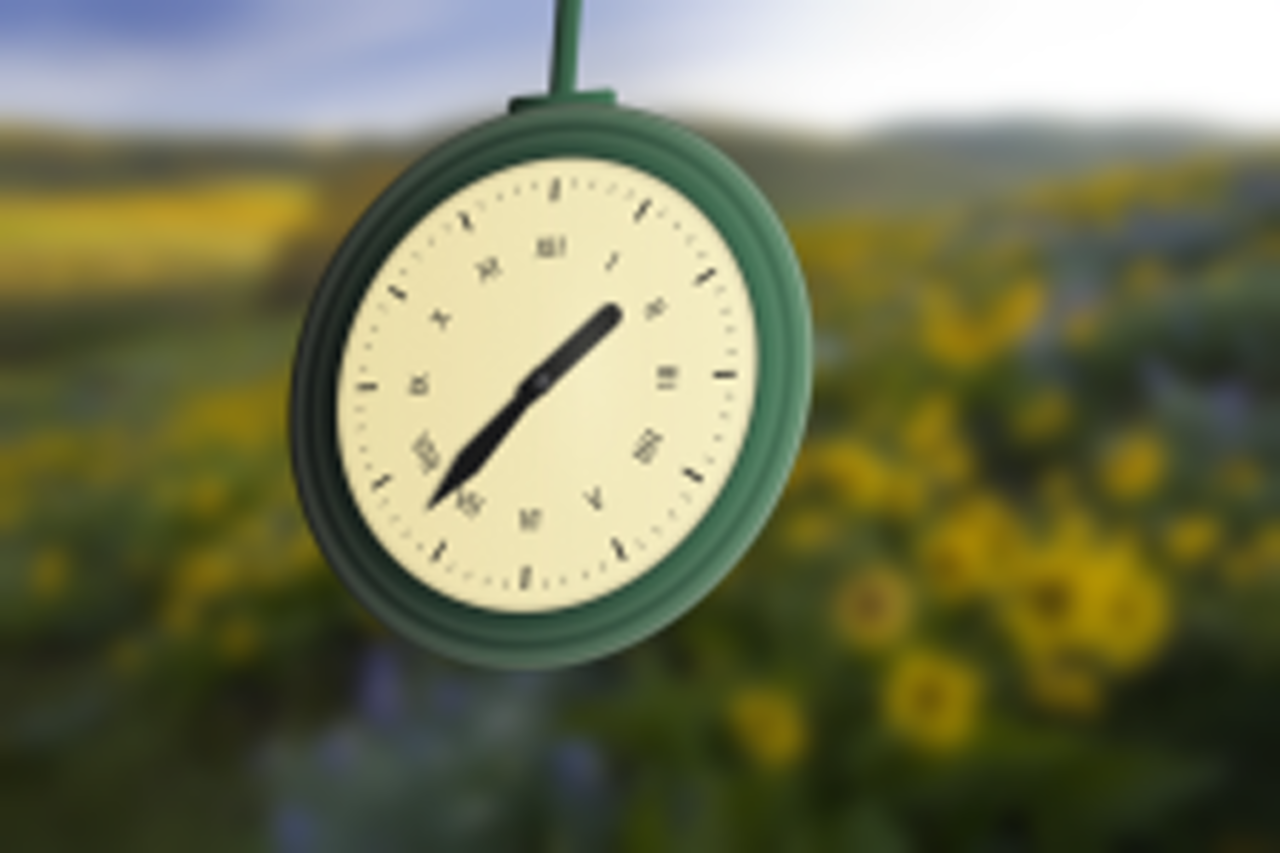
1:37
